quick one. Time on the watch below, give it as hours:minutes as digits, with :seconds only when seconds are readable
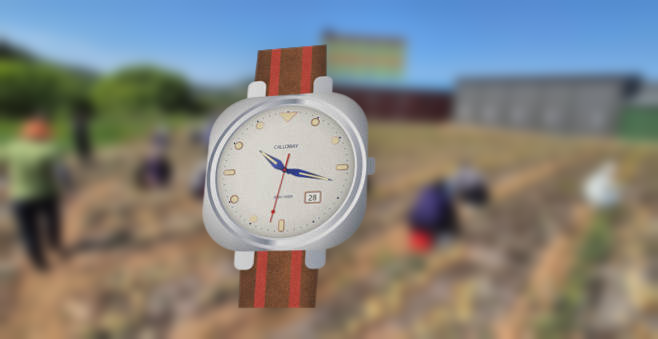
10:17:32
